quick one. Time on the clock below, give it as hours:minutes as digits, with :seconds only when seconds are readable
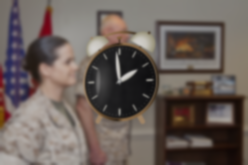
1:59
